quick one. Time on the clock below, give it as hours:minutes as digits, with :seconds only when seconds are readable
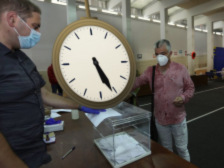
5:26
